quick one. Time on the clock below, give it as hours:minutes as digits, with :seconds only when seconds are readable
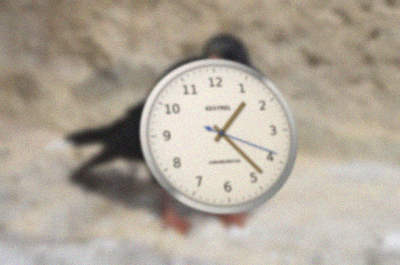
1:23:19
